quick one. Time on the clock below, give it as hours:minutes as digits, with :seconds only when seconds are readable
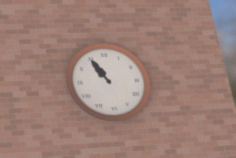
10:55
